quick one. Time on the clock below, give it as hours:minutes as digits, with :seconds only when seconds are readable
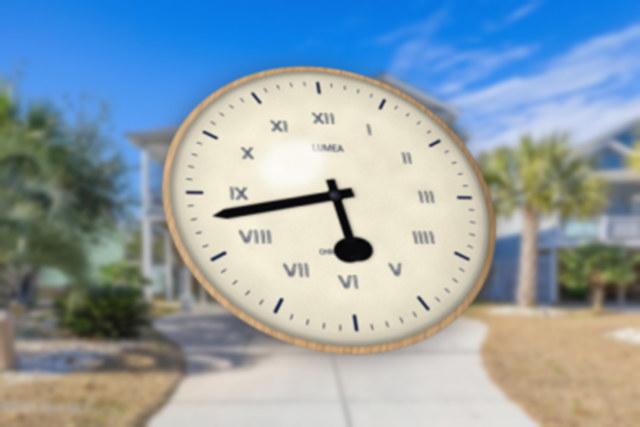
5:43
